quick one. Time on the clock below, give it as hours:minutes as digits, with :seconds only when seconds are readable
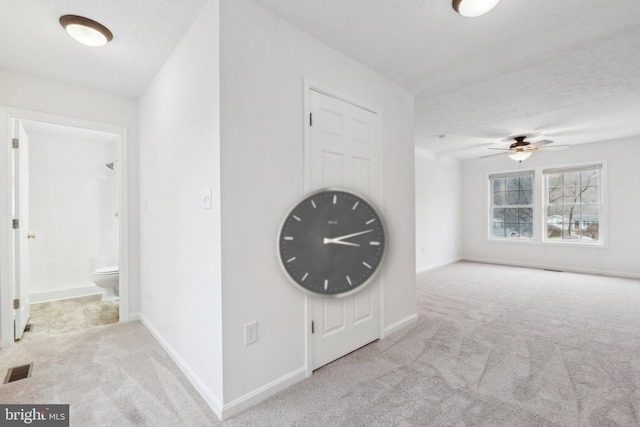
3:12
